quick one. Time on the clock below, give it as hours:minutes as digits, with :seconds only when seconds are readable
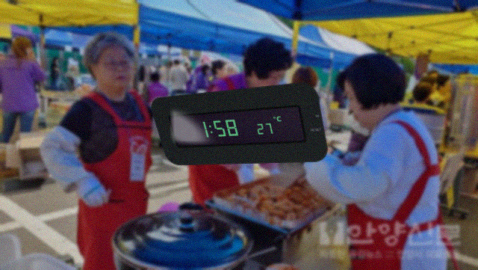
1:58
